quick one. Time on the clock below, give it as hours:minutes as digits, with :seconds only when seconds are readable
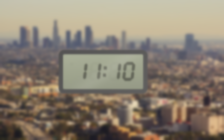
11:10
